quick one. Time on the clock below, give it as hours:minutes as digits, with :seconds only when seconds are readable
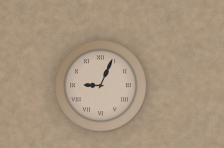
9:04
